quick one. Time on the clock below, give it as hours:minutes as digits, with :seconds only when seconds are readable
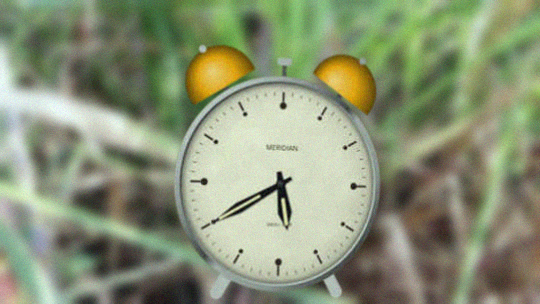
5:40
